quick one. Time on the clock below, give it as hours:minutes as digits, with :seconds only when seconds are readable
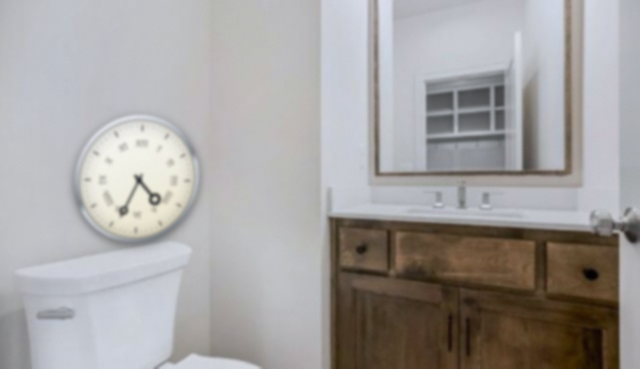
4:34
